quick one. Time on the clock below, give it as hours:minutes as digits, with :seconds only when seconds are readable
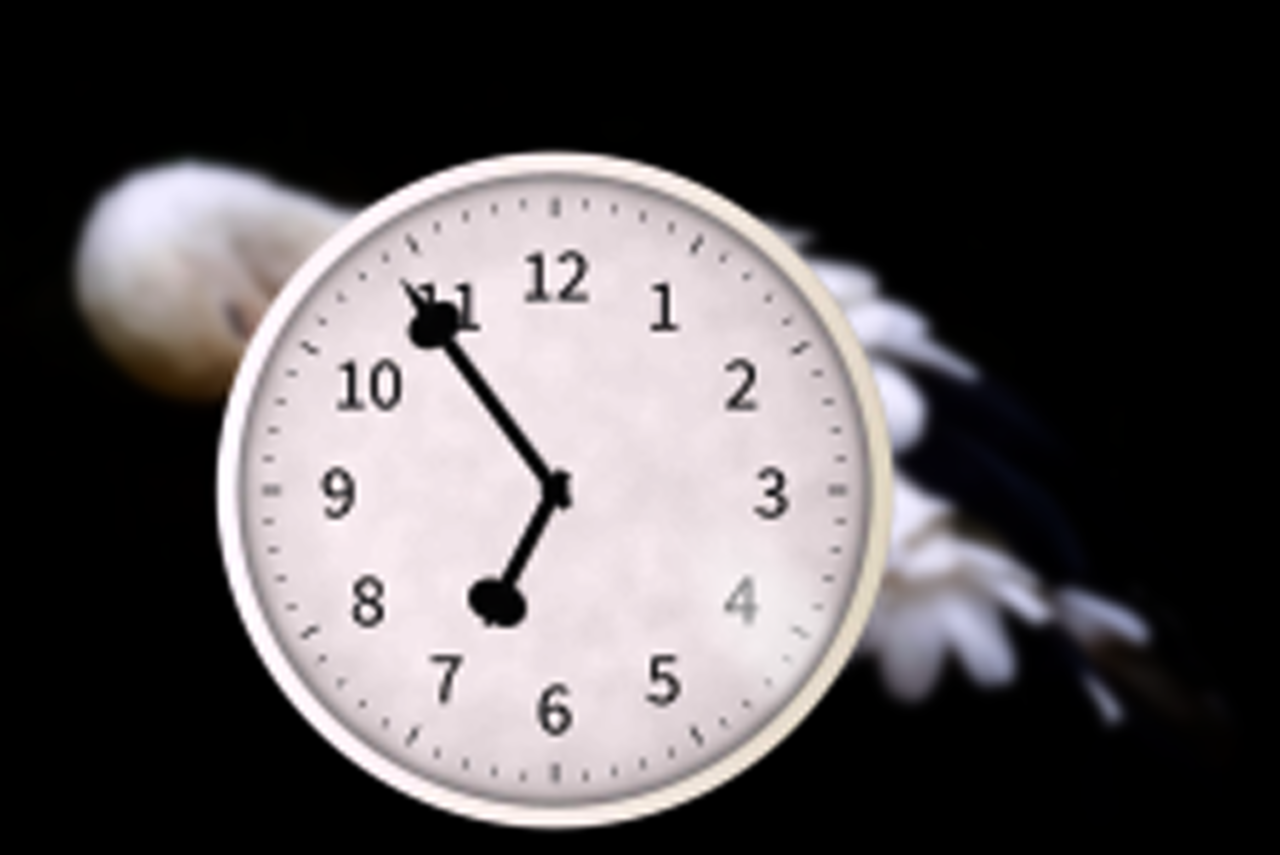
6:54
